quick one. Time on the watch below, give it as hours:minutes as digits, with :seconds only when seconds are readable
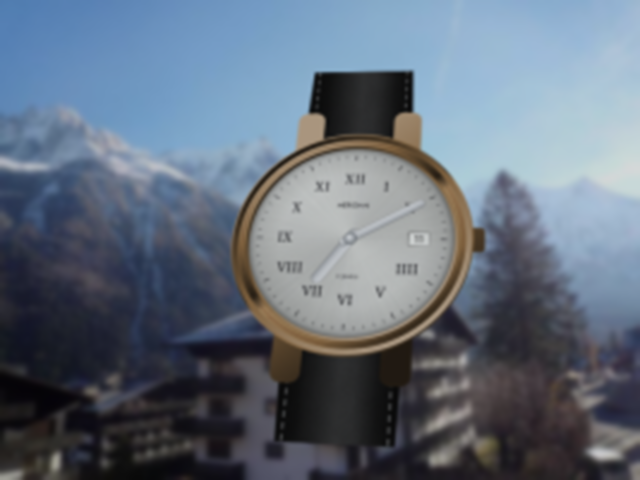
7:10
